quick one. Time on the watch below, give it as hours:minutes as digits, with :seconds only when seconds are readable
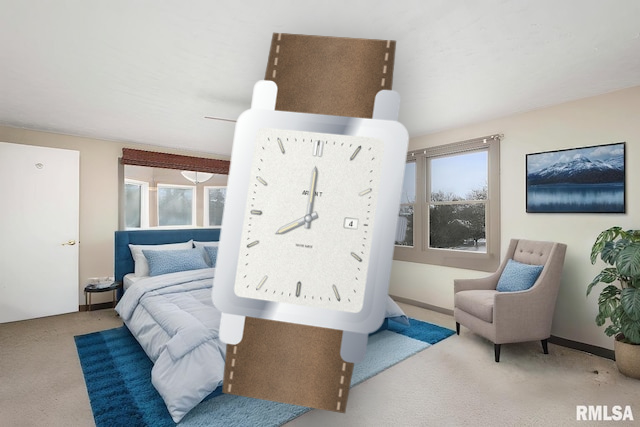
8:00
